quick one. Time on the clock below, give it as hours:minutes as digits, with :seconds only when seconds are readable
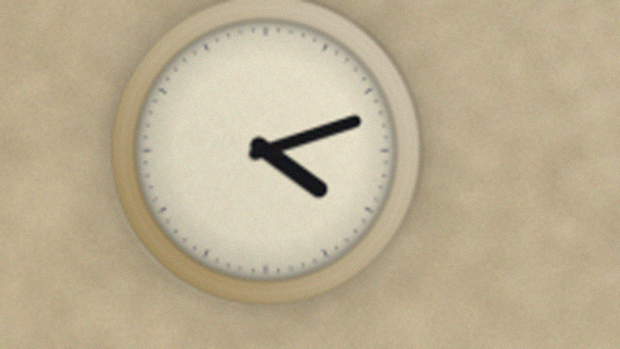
4:12
